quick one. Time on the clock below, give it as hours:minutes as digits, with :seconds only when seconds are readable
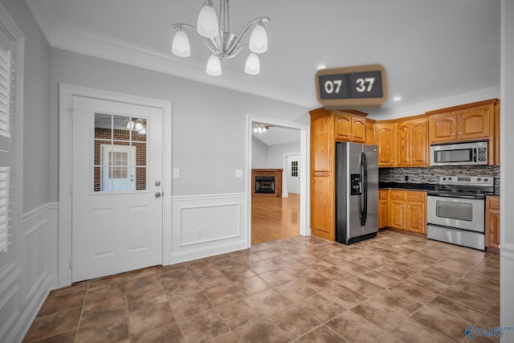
7:37
